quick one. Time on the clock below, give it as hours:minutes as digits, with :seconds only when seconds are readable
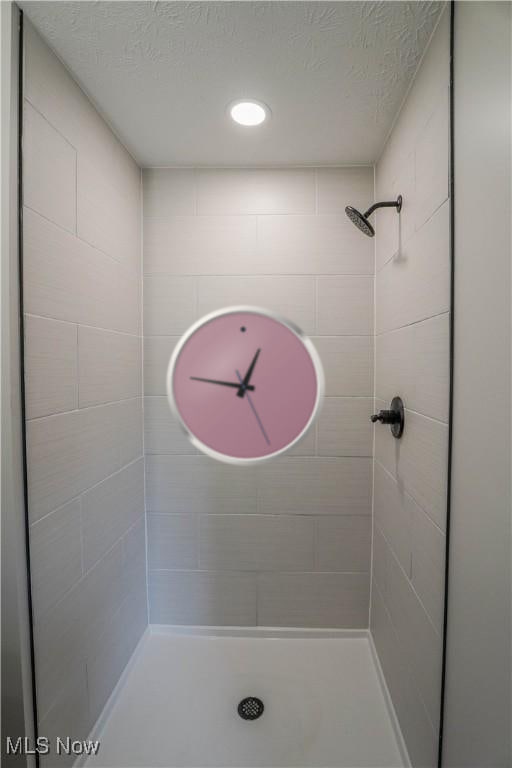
12:46:26
